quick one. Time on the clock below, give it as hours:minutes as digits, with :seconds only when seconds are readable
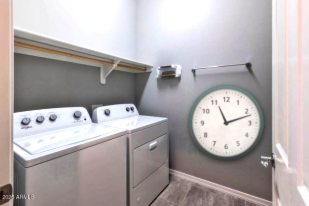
11:12
